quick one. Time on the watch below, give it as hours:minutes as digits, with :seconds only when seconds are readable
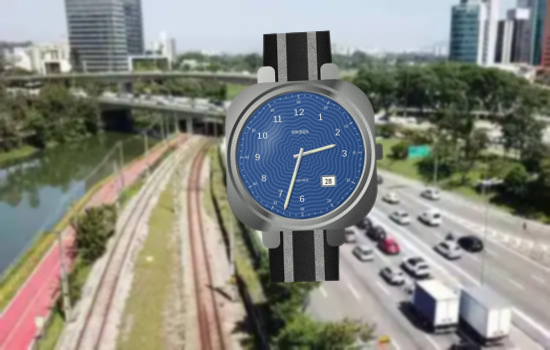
2:33
